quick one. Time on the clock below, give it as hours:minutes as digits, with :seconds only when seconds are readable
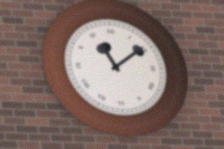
11:09
